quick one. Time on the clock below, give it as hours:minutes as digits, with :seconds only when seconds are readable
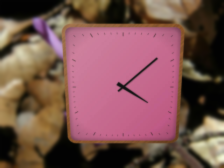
4:08
